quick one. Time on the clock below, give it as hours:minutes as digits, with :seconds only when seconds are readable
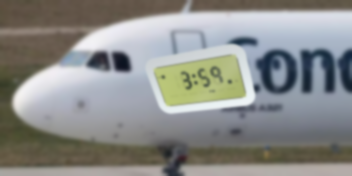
3:59
